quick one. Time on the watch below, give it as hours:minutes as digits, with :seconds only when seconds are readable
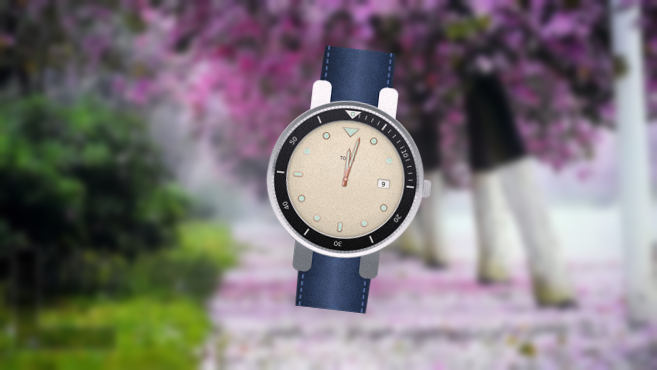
12:02
